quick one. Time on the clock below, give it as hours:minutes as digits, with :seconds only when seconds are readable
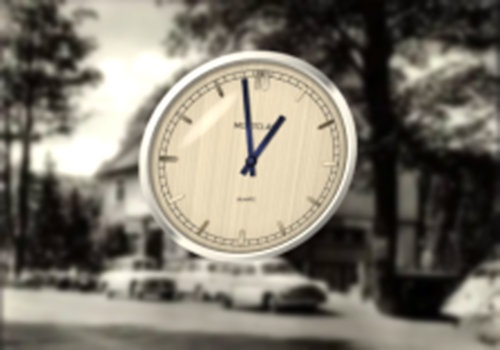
12:58
